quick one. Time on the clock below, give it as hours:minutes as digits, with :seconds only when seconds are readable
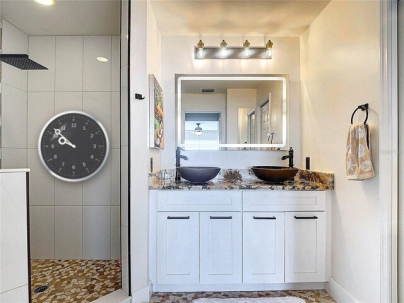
9:52
